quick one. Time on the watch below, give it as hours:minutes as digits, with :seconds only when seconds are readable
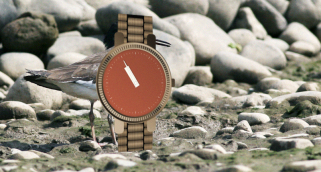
10:55
